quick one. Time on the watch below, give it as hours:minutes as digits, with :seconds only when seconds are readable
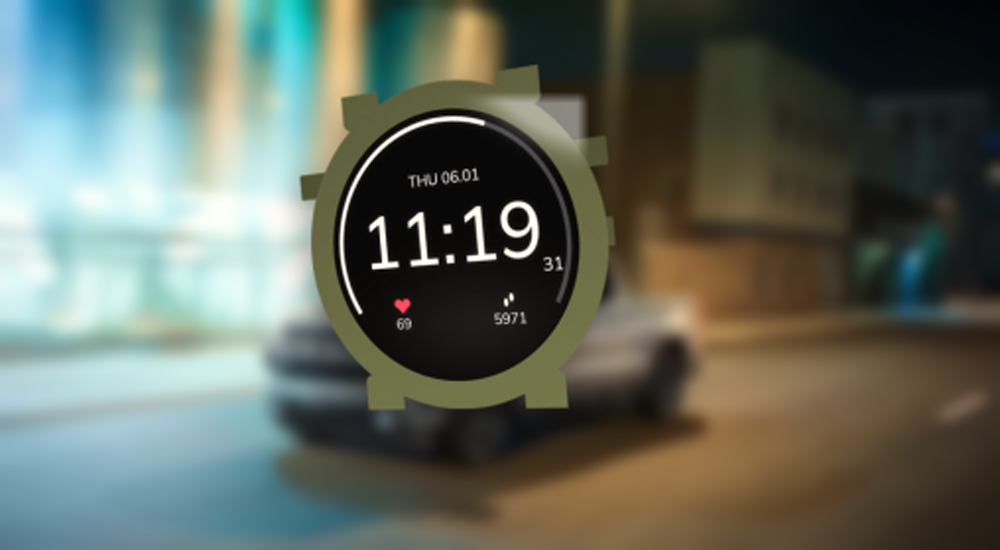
11:19:31
